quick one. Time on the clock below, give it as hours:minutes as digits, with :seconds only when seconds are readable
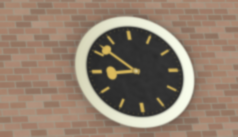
8:52
